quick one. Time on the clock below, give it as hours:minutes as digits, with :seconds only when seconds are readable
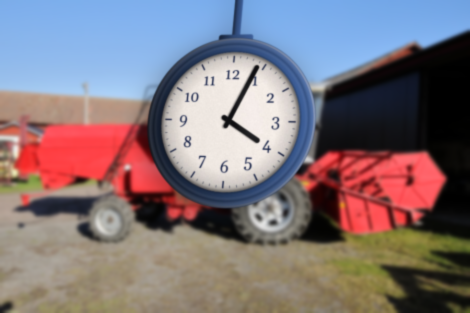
4:04
